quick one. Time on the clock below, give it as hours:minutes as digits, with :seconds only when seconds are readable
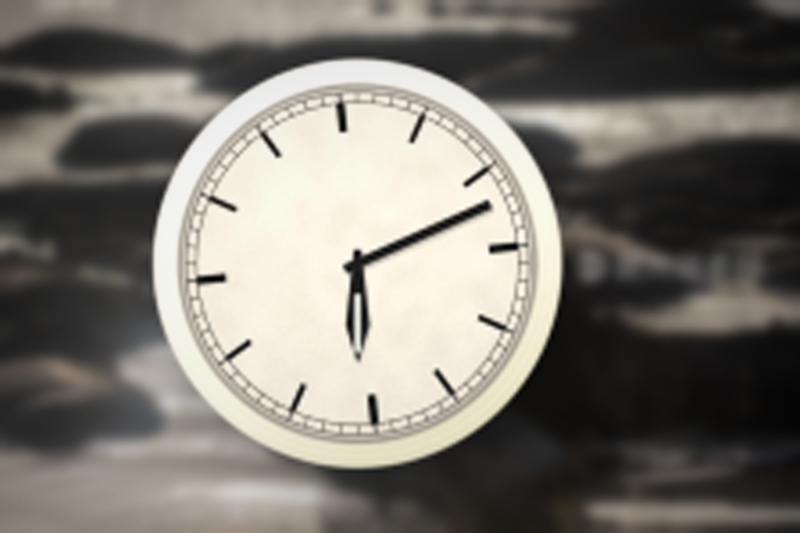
6:12
